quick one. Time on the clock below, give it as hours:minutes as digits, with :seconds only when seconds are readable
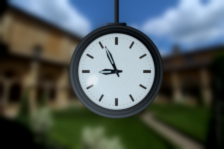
8:56
